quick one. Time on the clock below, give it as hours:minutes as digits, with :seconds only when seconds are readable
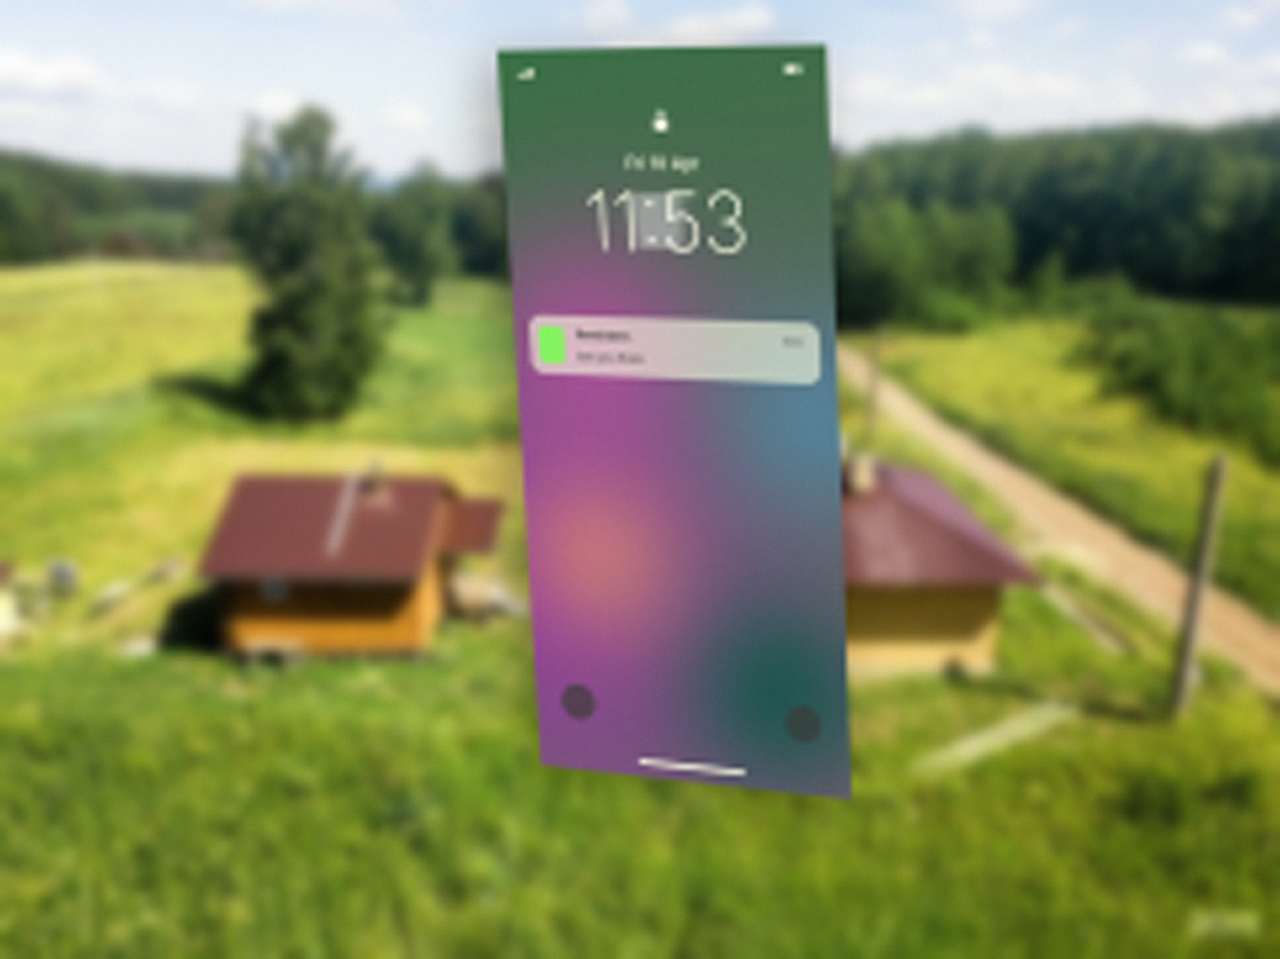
11:53
